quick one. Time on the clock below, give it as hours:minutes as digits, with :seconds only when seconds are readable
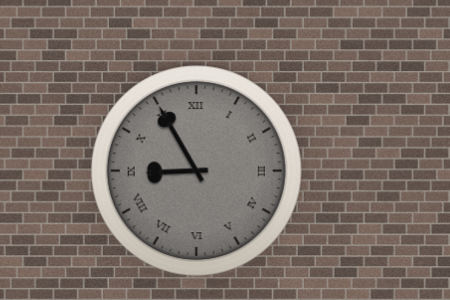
8:55
